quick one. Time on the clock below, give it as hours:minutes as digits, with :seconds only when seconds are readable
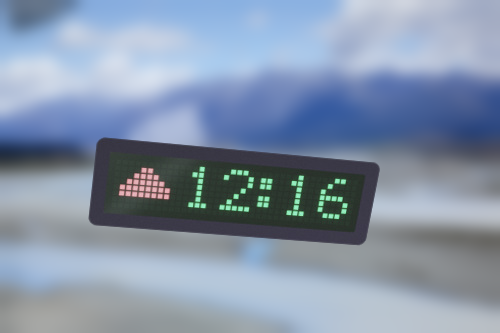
12:16
